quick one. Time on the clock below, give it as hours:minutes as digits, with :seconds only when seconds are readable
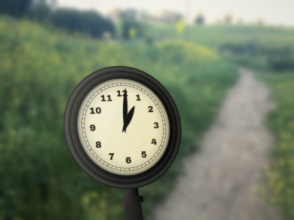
1:01
